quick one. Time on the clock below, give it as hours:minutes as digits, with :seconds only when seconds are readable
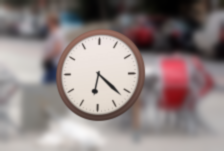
6:22
